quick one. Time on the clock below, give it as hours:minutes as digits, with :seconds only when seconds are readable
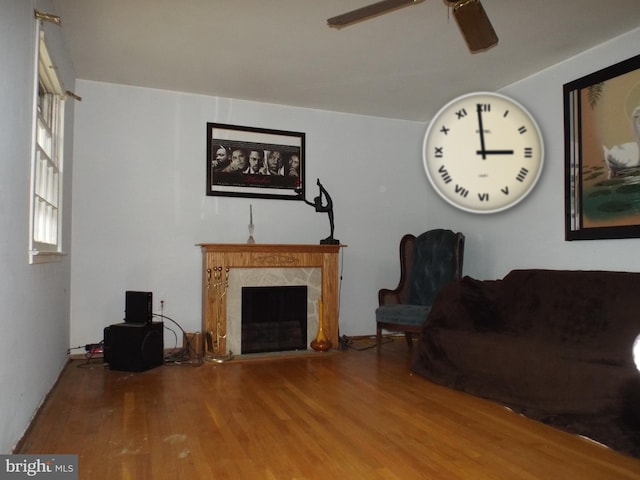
2:59
